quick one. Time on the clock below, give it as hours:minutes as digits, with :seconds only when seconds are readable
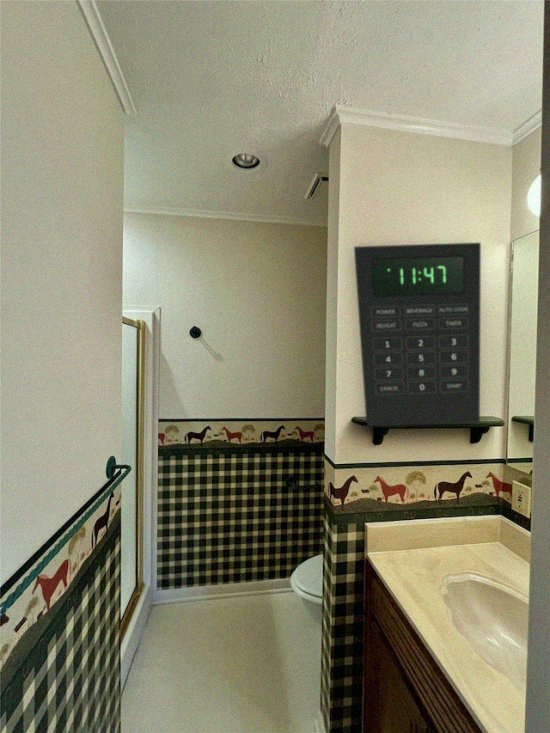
11:47
